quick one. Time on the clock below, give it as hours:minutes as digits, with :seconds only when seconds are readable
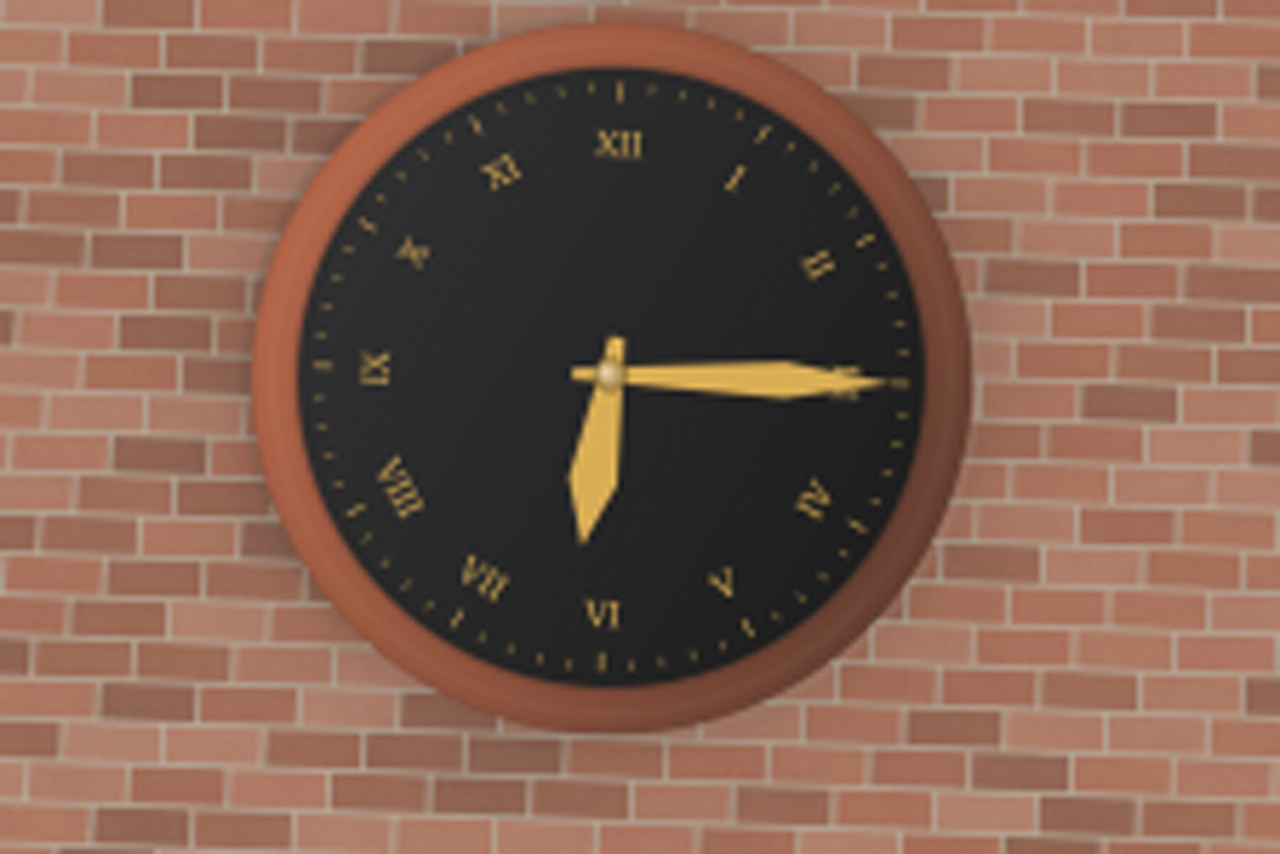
6:15
